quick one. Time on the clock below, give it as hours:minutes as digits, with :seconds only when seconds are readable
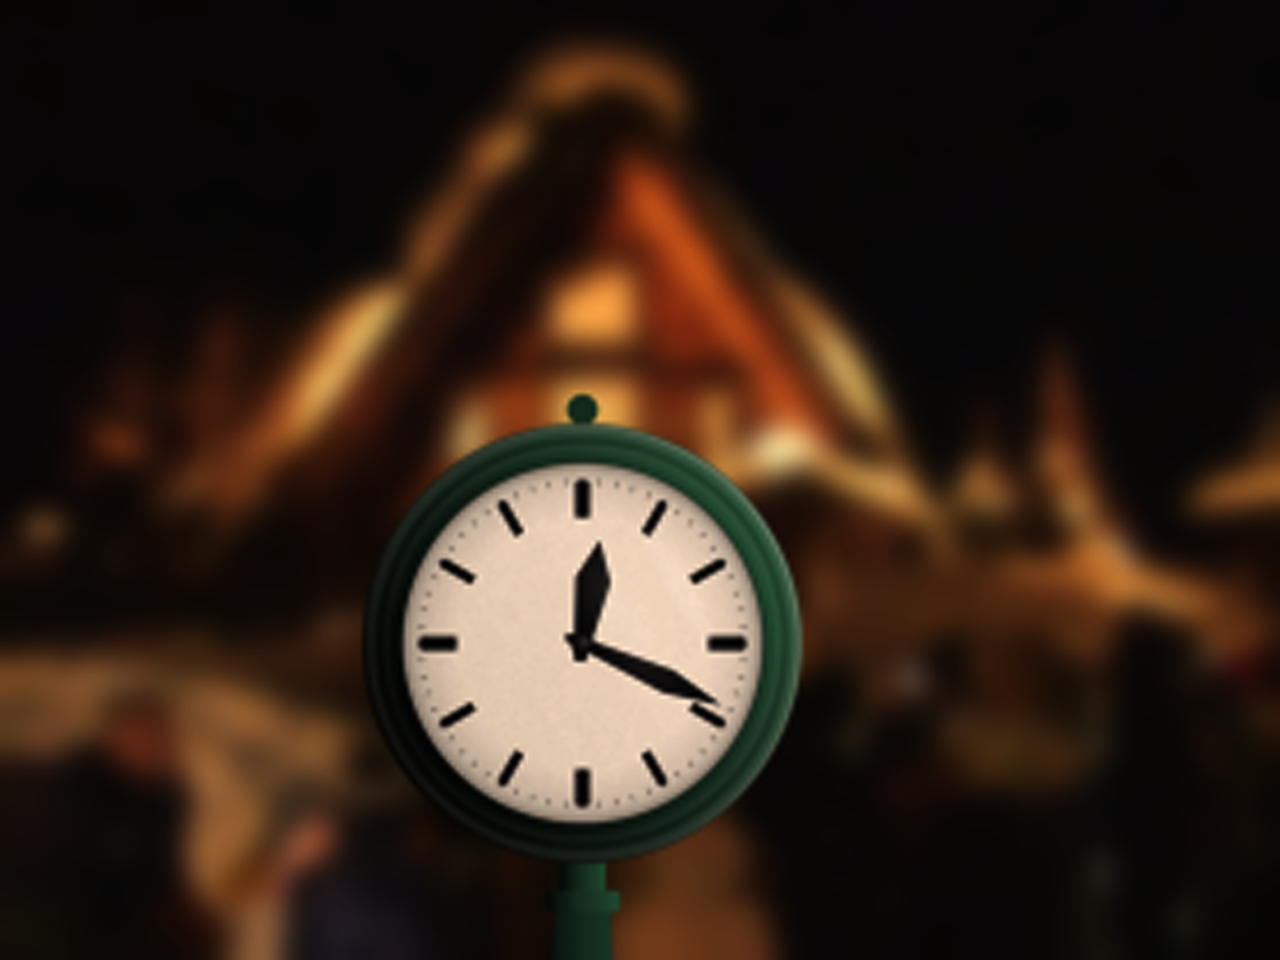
12:19
